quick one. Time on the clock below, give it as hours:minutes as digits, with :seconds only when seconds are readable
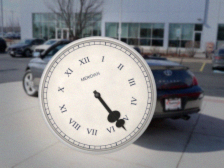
5:27
